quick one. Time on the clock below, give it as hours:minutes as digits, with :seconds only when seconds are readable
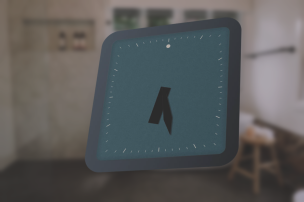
6:28
